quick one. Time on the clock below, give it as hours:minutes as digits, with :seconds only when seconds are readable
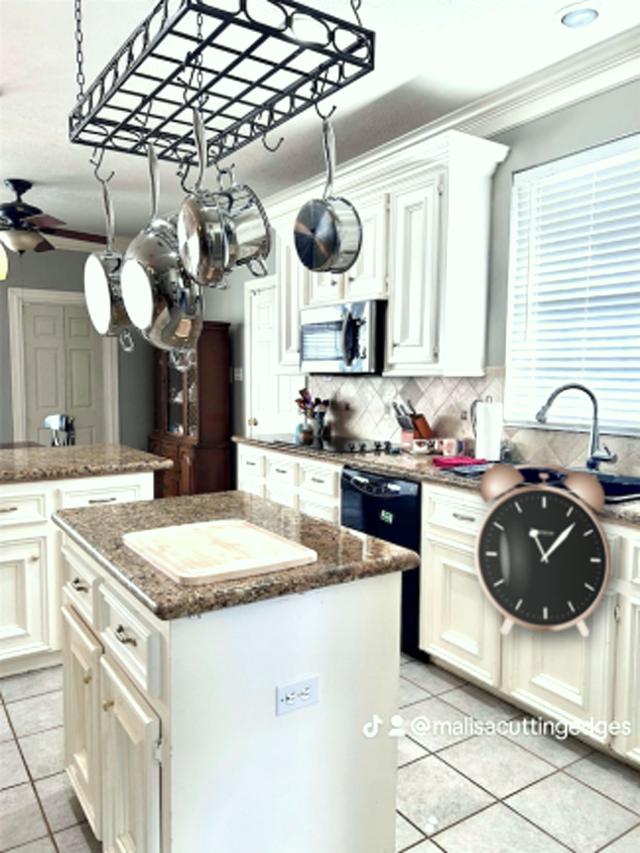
11:07
